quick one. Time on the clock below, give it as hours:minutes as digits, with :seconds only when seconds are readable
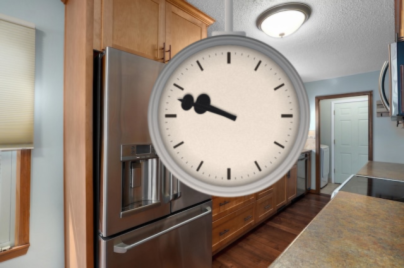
9:48
